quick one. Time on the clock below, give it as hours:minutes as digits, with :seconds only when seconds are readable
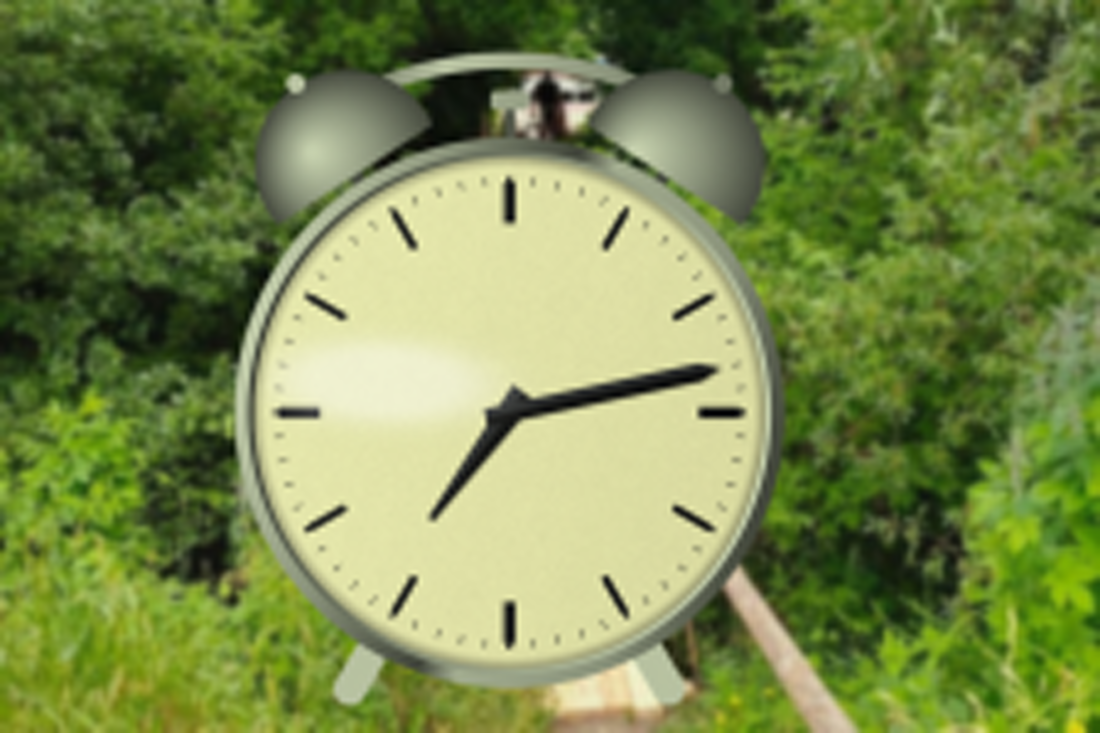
7:13
